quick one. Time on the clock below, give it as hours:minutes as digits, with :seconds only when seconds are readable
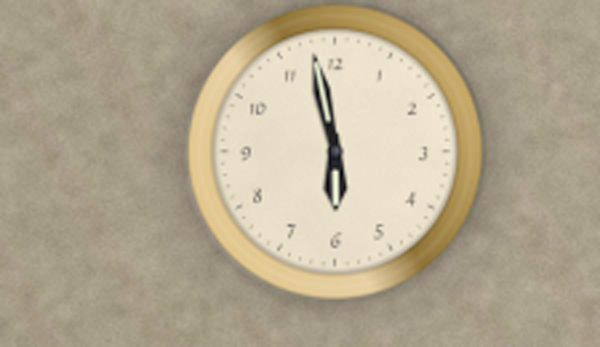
5:58
